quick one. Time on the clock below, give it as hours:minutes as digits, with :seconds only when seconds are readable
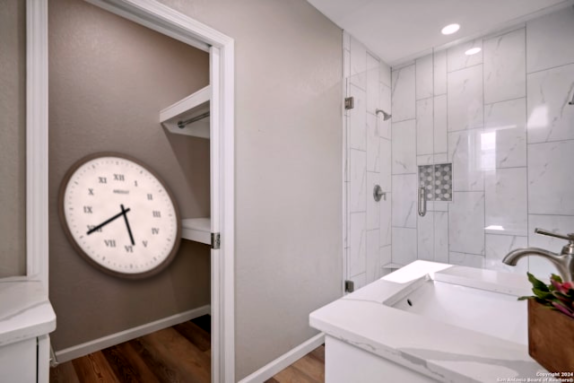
5:40
